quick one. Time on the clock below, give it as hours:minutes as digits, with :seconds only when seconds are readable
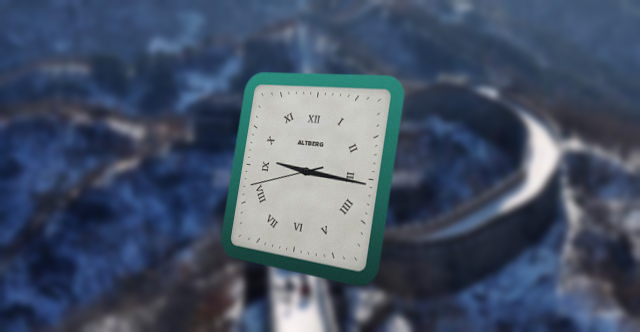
9:15:42
